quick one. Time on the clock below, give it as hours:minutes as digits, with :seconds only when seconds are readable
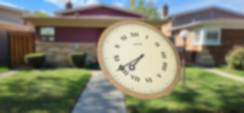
7:41
